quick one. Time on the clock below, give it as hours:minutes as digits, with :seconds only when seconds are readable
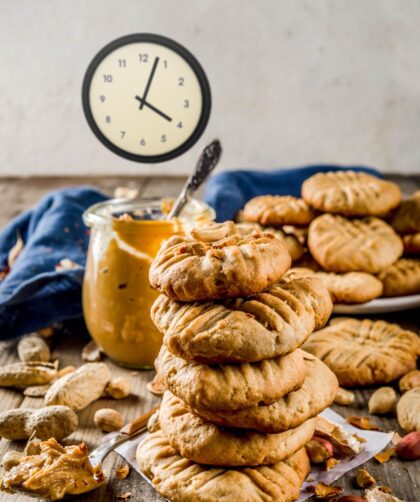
4:03
